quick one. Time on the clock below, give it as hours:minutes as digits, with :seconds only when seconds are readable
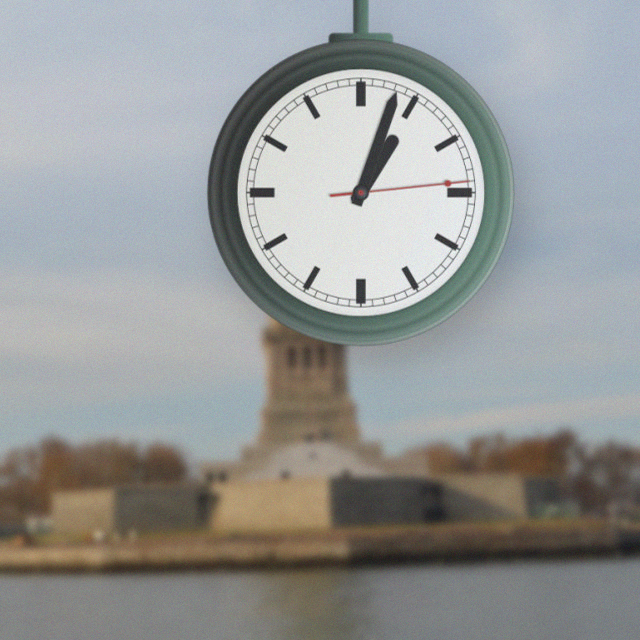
1:03:14
